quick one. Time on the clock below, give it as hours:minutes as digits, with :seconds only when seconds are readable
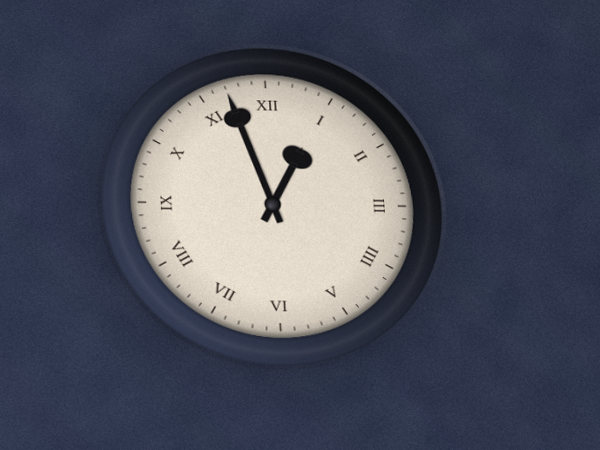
12:57
